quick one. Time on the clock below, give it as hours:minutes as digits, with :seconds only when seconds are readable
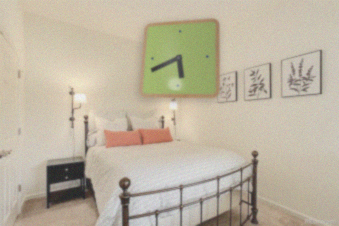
5:41
